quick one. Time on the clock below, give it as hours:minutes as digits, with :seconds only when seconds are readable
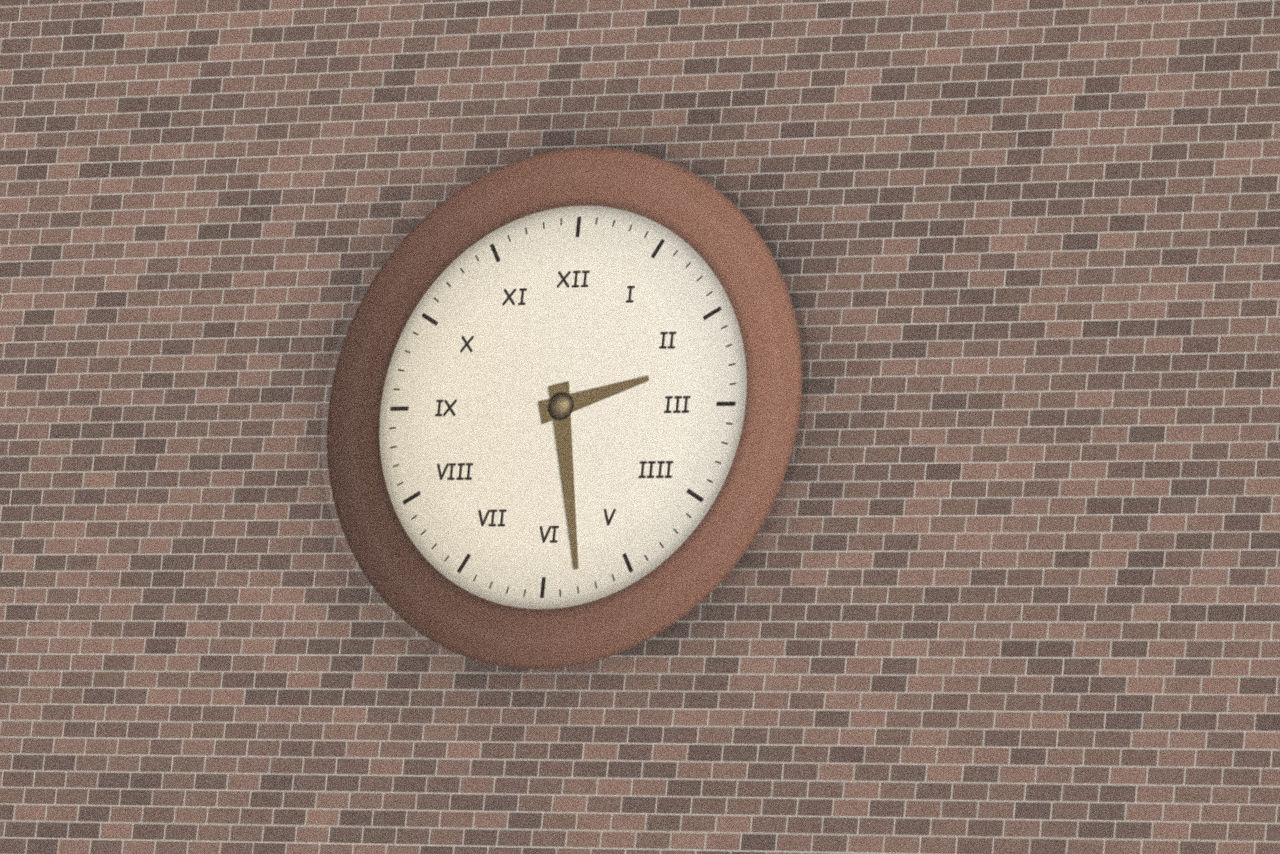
2:28
